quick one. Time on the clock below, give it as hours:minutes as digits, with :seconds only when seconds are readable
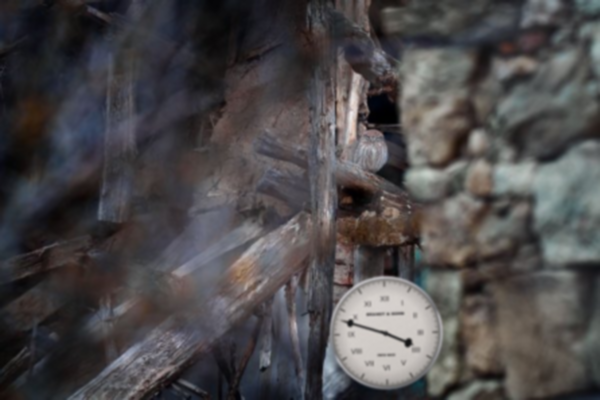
3:48
